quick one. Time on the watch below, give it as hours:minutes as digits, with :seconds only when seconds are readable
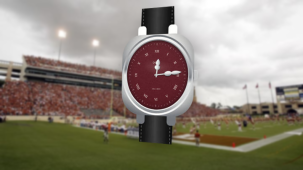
12:14
